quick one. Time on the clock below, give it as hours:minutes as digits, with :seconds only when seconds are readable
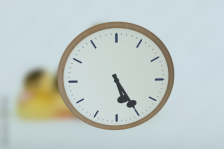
5:25
